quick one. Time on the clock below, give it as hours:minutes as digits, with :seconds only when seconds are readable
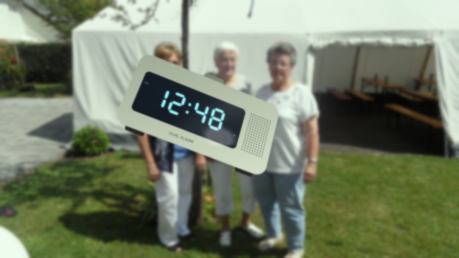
12:48
